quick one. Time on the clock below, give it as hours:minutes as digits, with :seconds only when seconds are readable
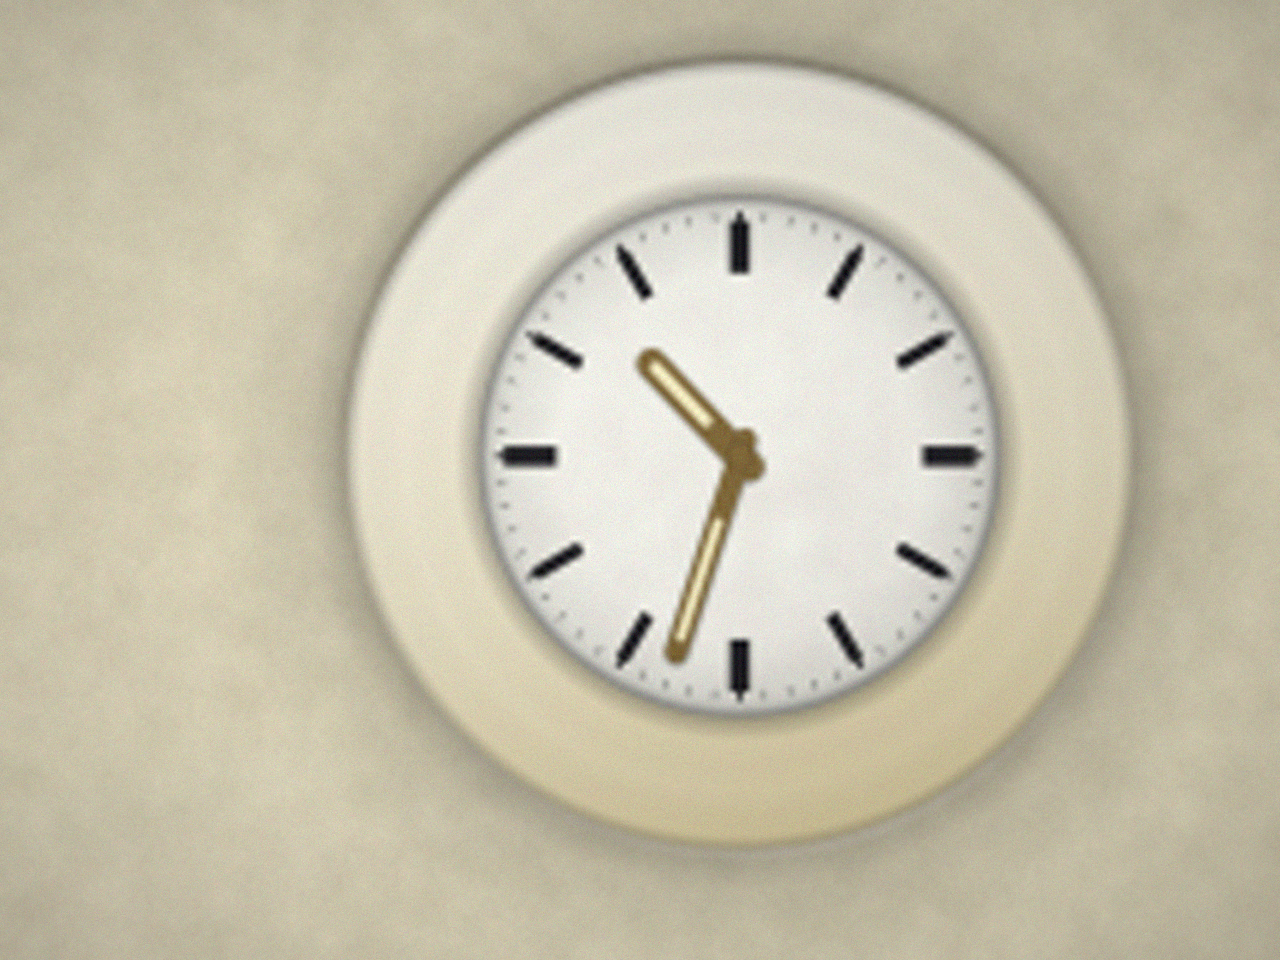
10:33
